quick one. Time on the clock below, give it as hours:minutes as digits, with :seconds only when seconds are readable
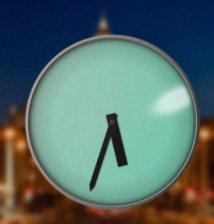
5:33
